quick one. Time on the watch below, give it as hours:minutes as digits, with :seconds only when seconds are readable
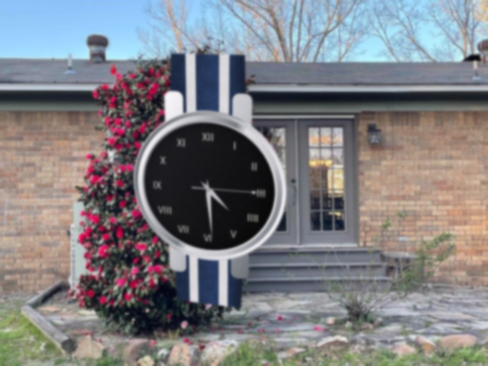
4:29:15
